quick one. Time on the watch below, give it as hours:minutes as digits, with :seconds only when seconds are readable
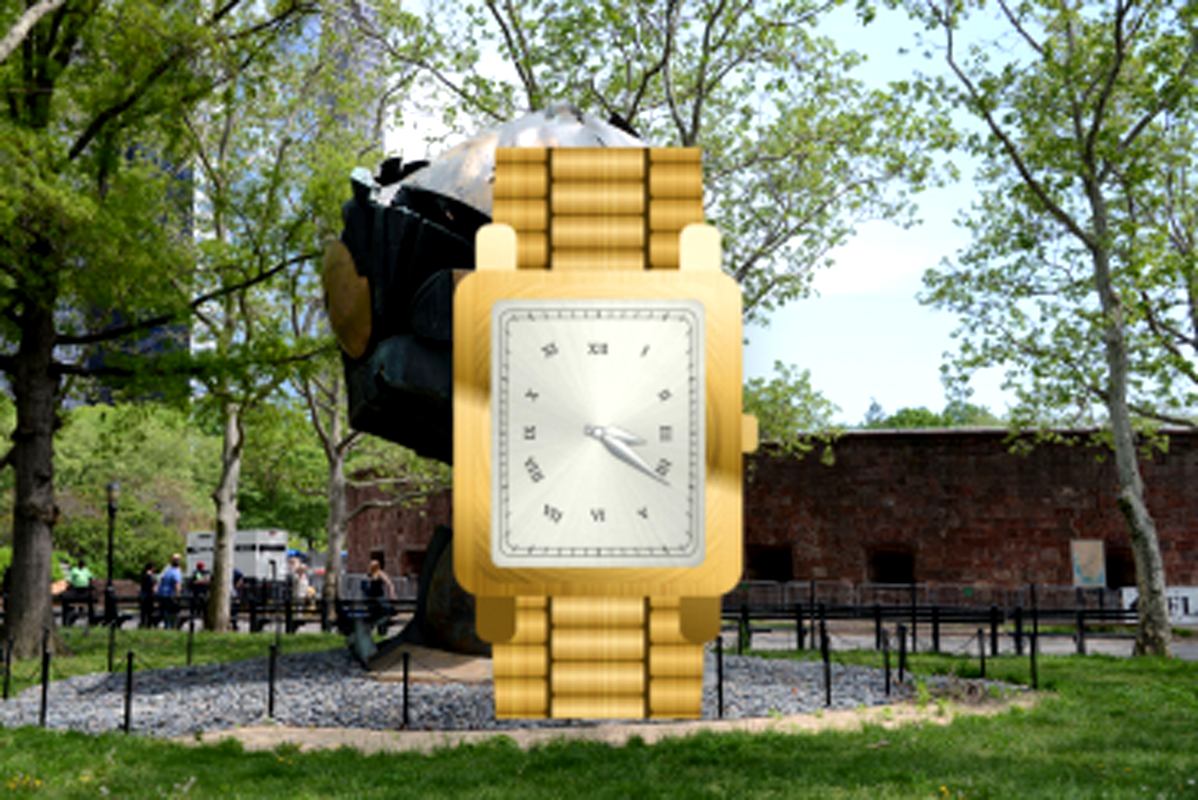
3:21
